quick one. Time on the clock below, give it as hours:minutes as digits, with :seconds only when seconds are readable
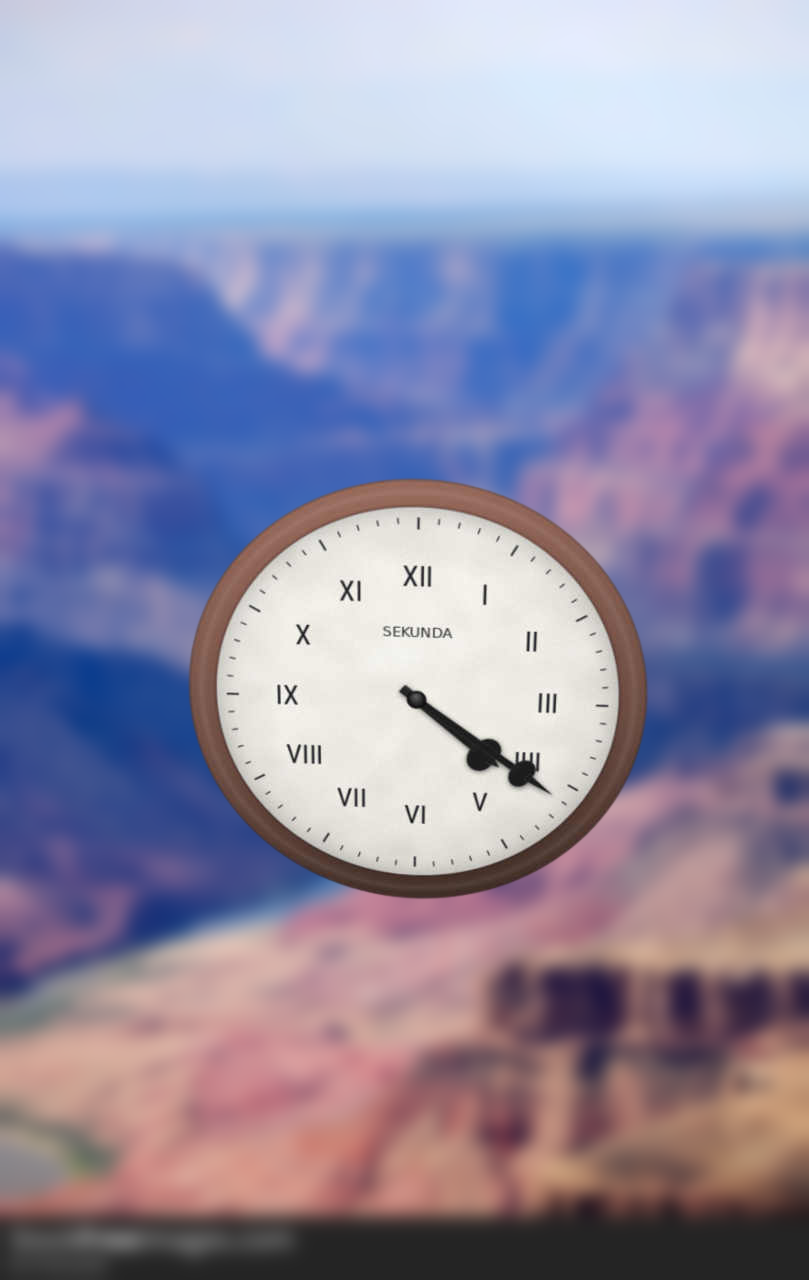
4:21
